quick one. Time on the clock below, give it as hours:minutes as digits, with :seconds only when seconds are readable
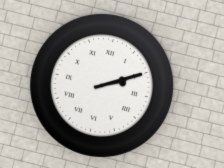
2:10
